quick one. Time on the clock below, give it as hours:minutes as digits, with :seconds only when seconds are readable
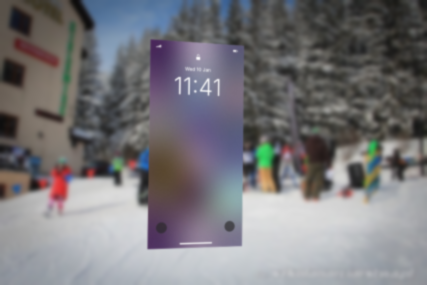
11:41
